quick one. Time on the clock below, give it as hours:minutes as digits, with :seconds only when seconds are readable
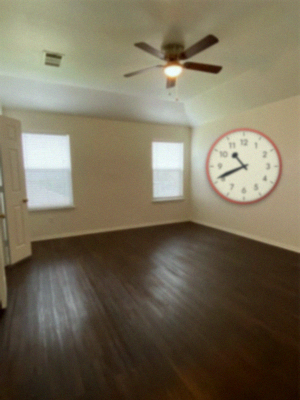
10:41
